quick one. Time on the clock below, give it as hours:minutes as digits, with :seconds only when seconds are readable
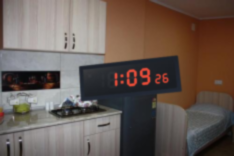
1:09:26
